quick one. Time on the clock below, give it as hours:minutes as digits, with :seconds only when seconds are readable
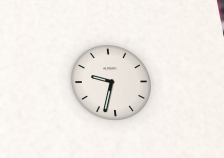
9:33
